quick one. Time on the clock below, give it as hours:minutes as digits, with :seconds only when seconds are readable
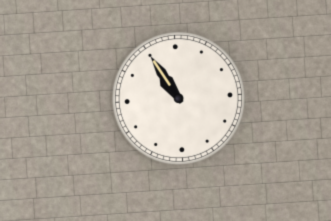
10:55
